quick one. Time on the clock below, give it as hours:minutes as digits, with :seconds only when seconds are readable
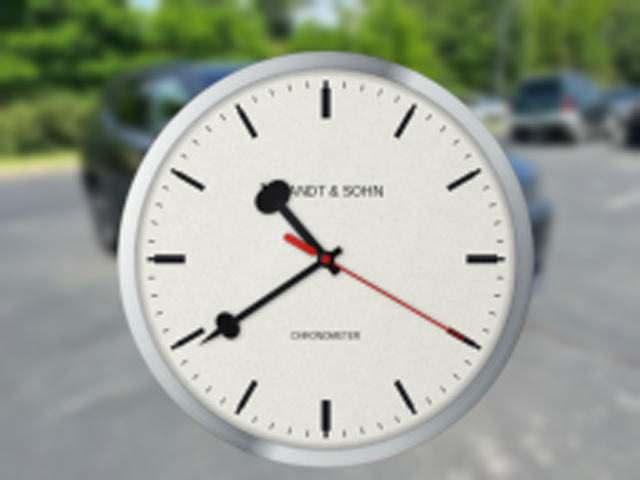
10:39:20
